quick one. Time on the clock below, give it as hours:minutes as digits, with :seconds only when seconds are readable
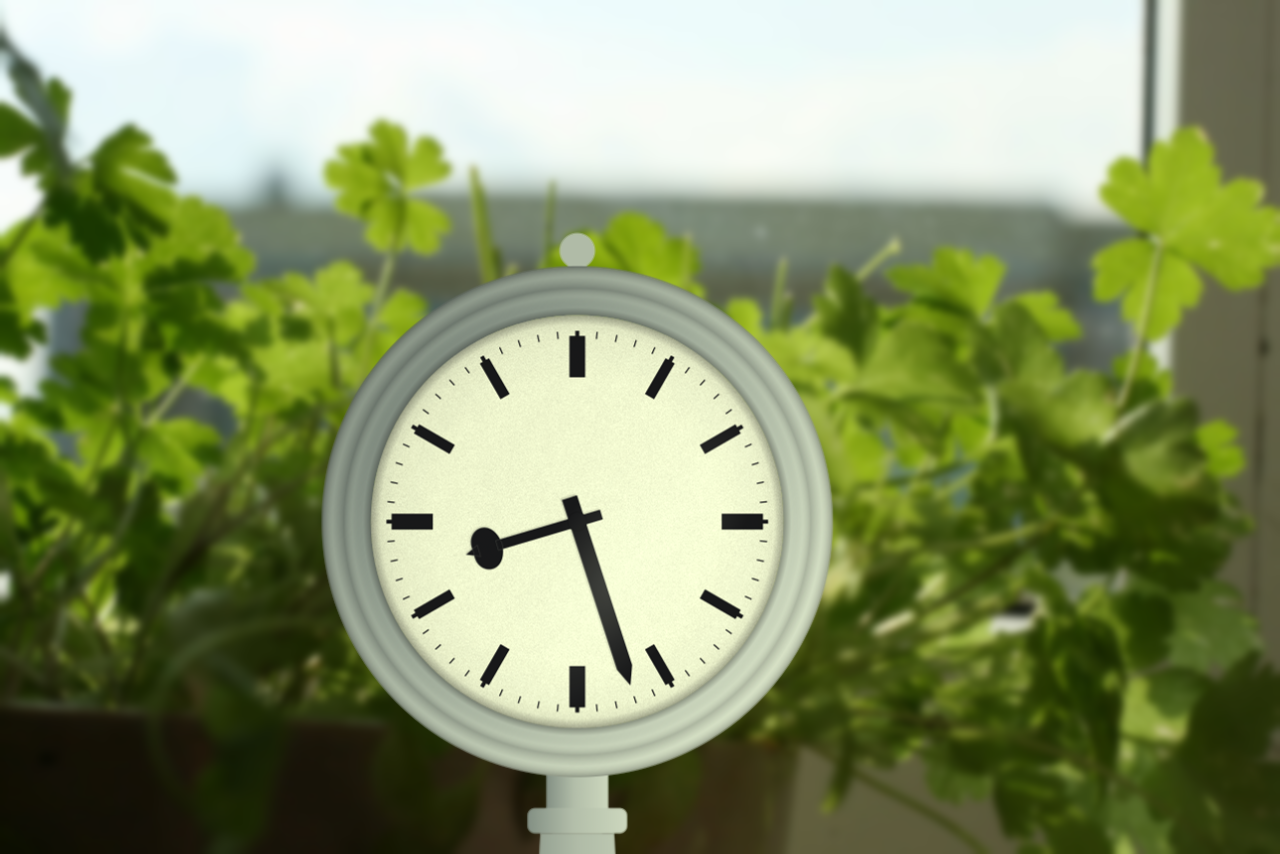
8:27
